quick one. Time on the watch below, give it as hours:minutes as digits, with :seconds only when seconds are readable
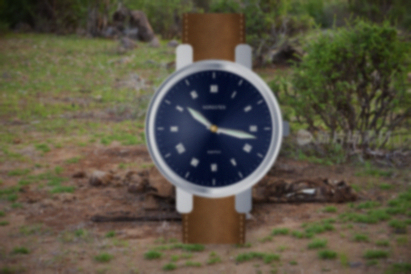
10:17
